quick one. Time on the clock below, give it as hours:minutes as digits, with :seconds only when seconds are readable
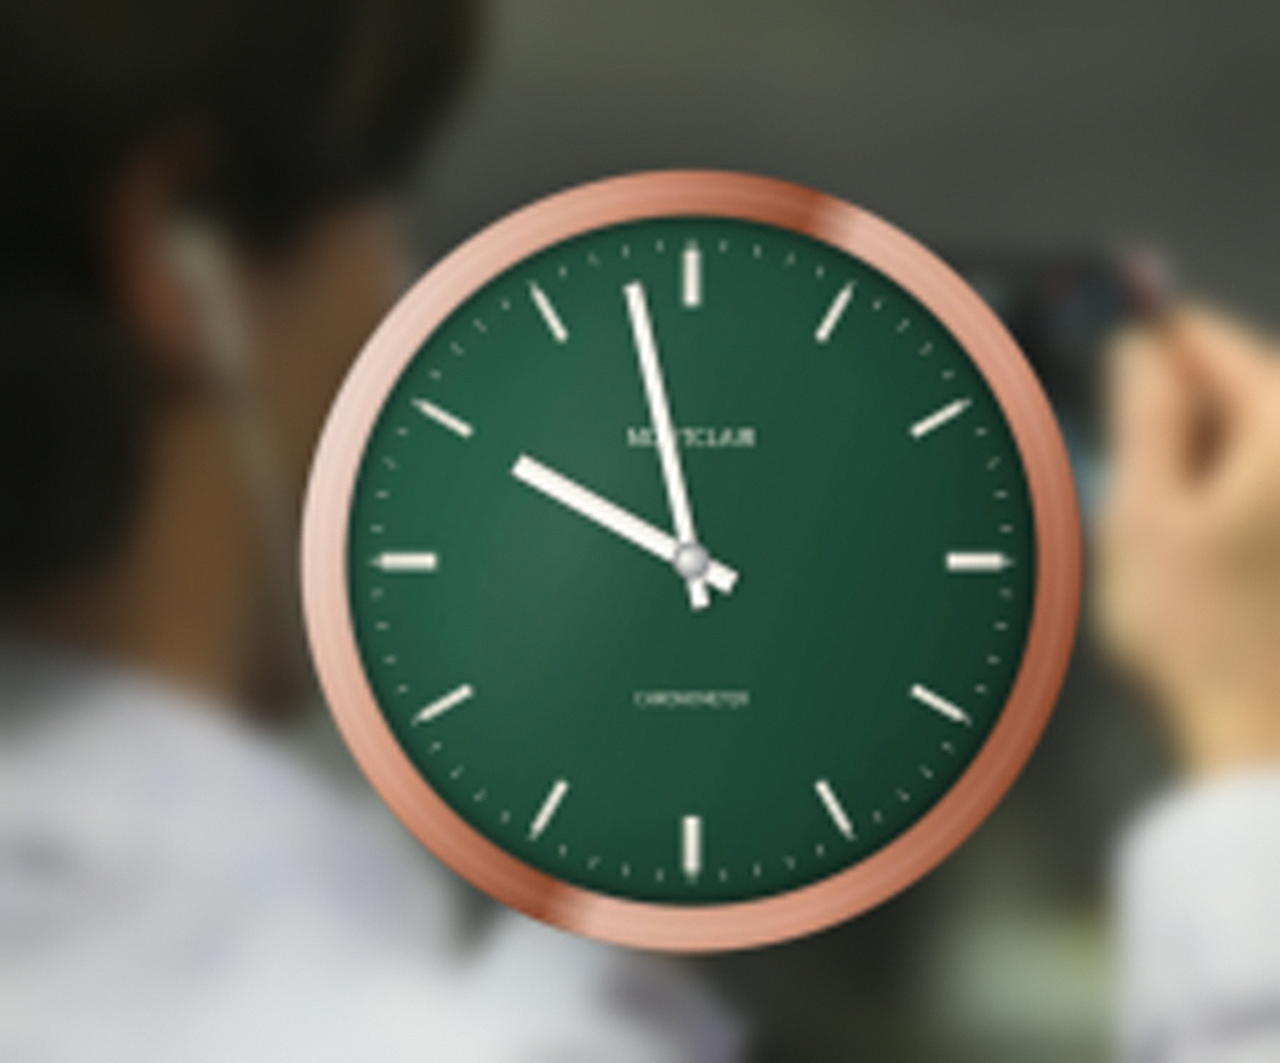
9:58
